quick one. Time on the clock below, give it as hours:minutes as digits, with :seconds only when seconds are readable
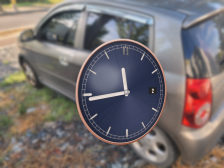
11:44
